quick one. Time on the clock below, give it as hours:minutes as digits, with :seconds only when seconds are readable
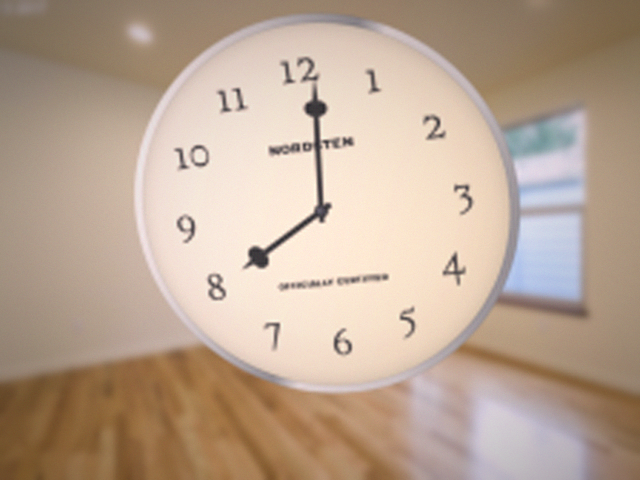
8:01
